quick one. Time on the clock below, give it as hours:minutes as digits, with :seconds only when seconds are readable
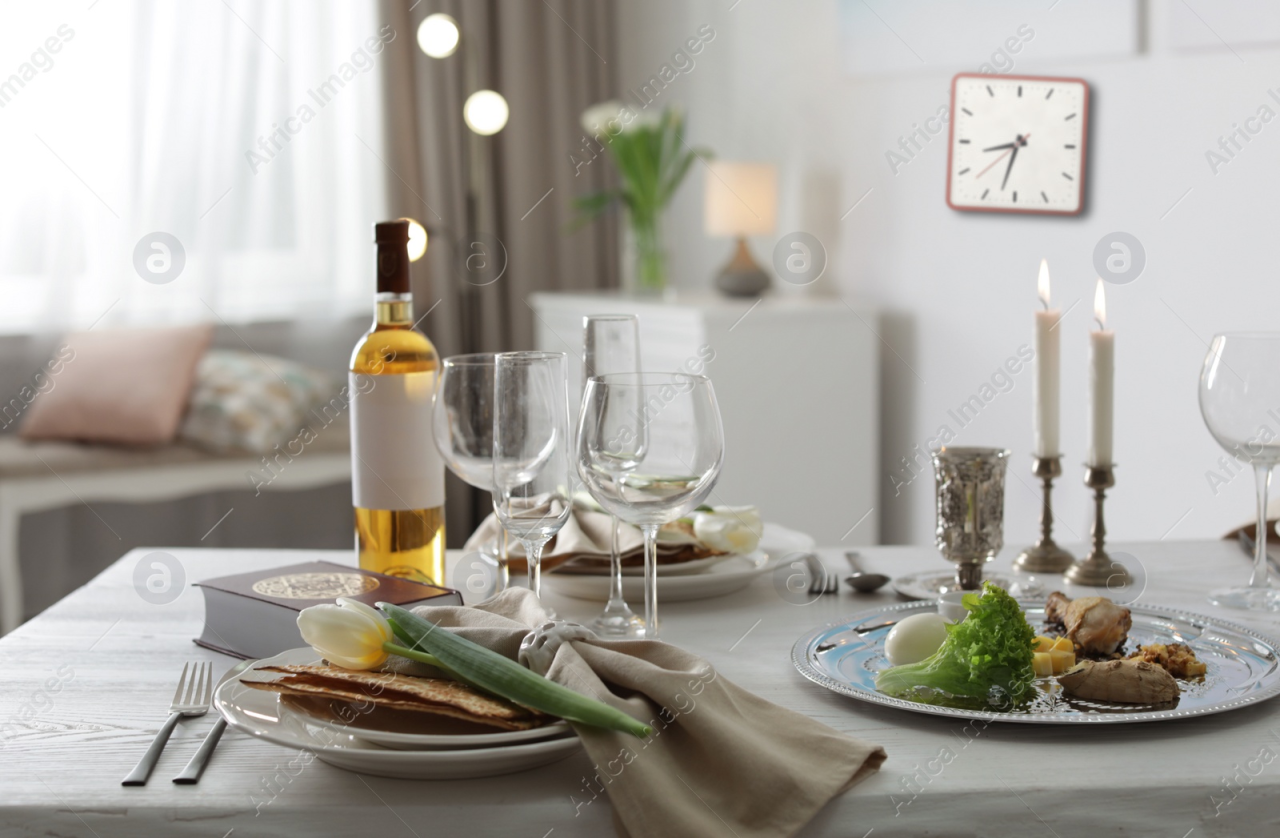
8:32:38
